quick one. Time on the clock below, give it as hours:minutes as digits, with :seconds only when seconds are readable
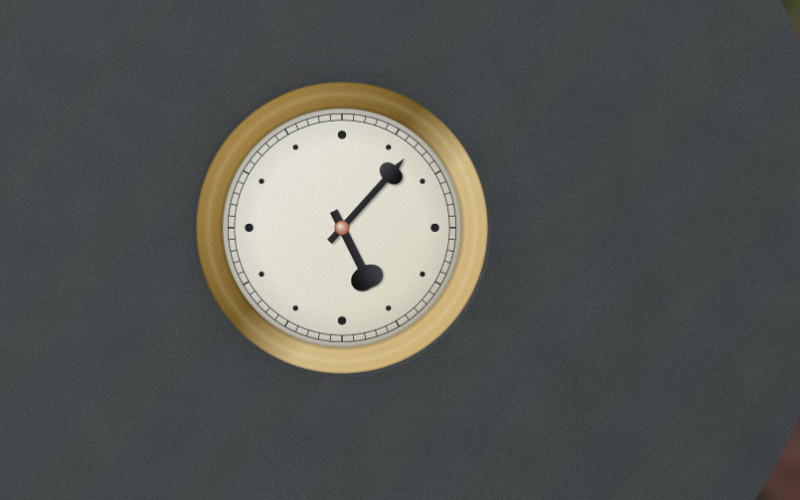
5:07
